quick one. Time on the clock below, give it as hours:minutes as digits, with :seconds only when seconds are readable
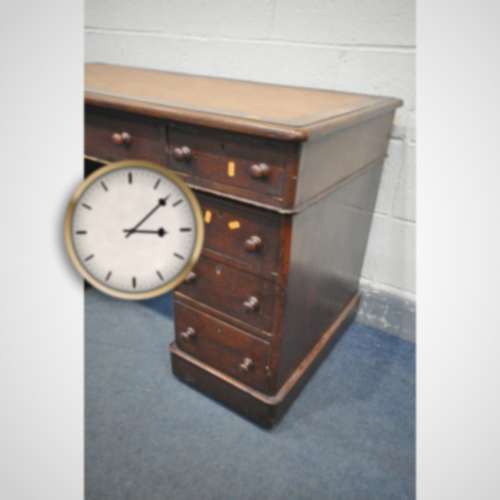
3:08
